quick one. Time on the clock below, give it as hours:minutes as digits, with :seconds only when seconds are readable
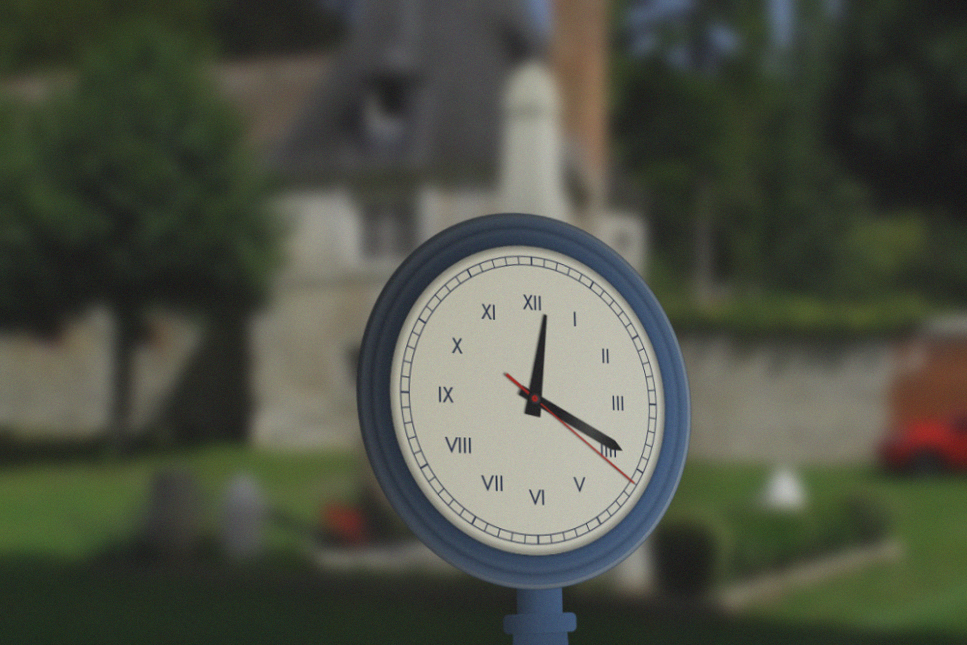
12:19:21
